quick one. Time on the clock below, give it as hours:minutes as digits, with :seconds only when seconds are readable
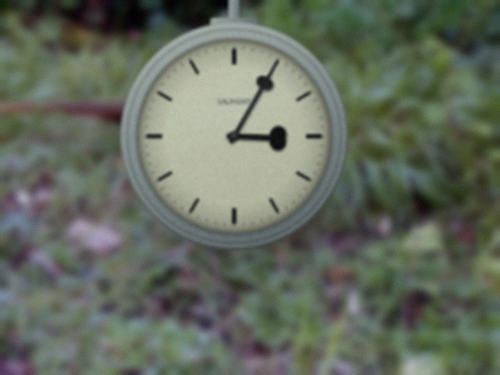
3:05
